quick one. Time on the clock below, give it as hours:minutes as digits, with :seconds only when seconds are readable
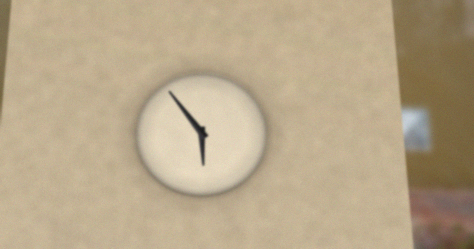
5:54
